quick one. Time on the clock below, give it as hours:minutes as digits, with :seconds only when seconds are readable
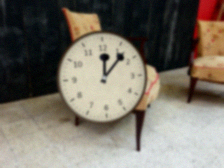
12:07
